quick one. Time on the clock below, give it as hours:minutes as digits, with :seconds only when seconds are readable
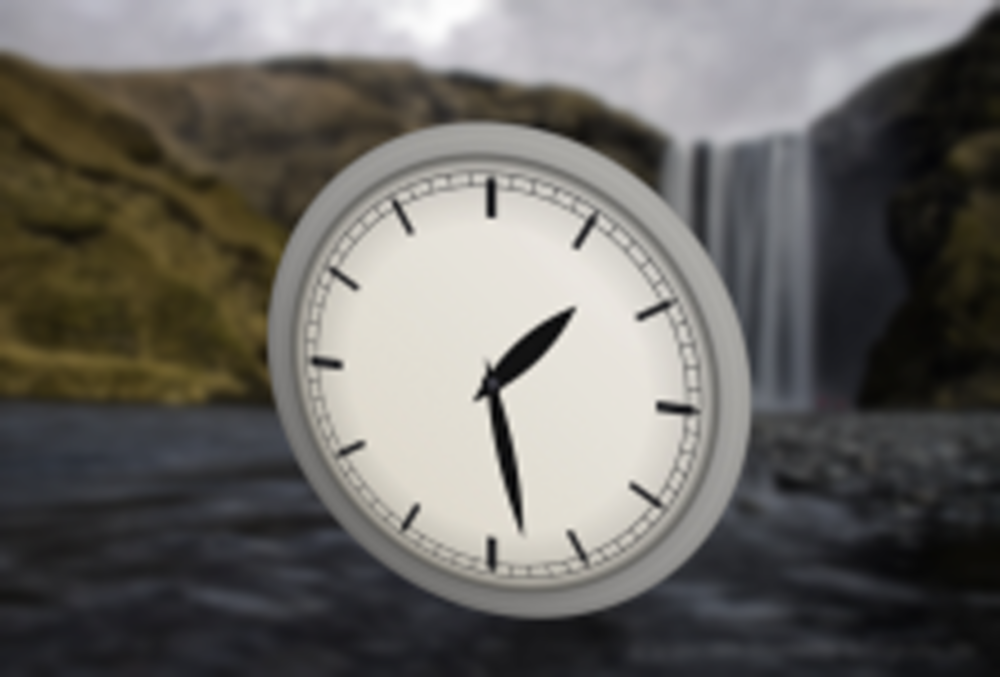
1:28
